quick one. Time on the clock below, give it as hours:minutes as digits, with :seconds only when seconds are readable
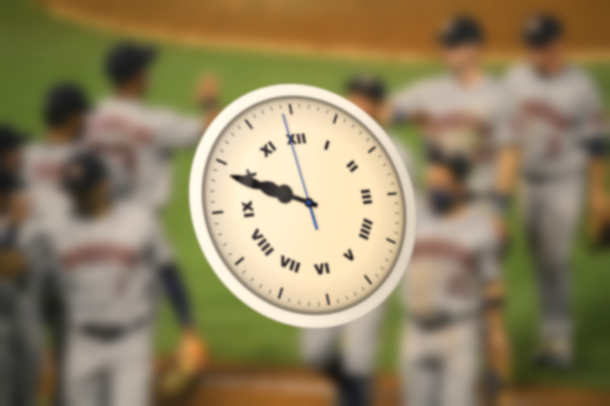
9:48:59
